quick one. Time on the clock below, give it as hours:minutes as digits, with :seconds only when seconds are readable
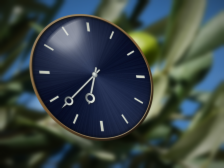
6:38
